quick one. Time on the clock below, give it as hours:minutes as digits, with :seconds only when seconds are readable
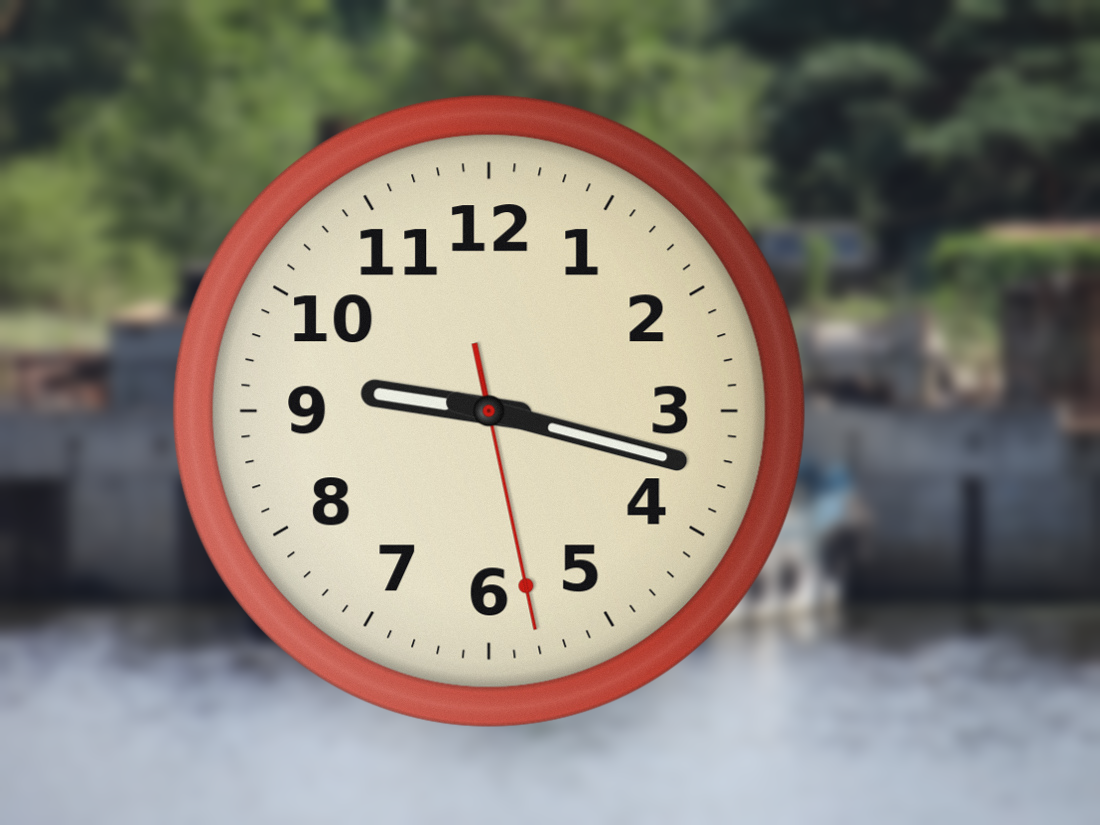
9:17:28
